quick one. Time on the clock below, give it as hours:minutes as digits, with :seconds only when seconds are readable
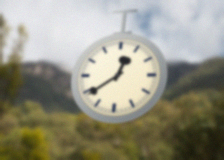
12:39
